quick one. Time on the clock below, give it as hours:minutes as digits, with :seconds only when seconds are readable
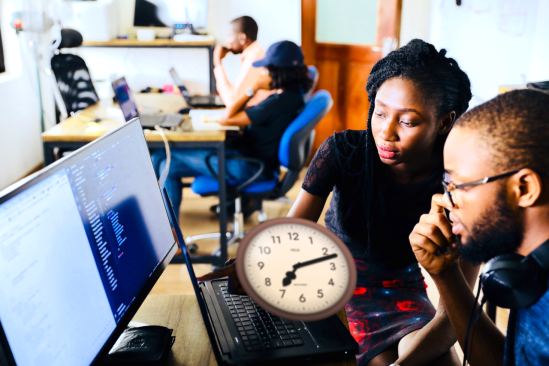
7:12
